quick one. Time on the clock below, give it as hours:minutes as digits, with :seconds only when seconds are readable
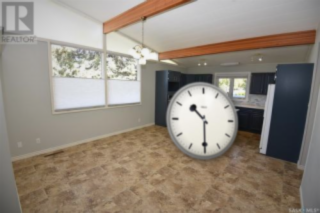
10:30
